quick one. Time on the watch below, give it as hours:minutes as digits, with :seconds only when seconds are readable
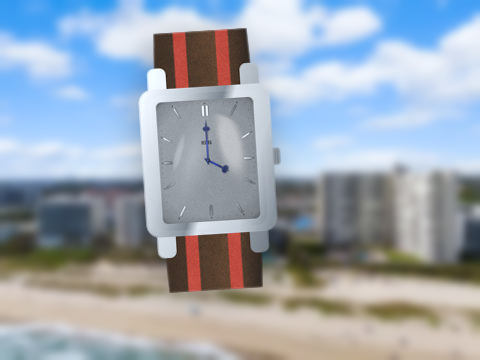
4:00
